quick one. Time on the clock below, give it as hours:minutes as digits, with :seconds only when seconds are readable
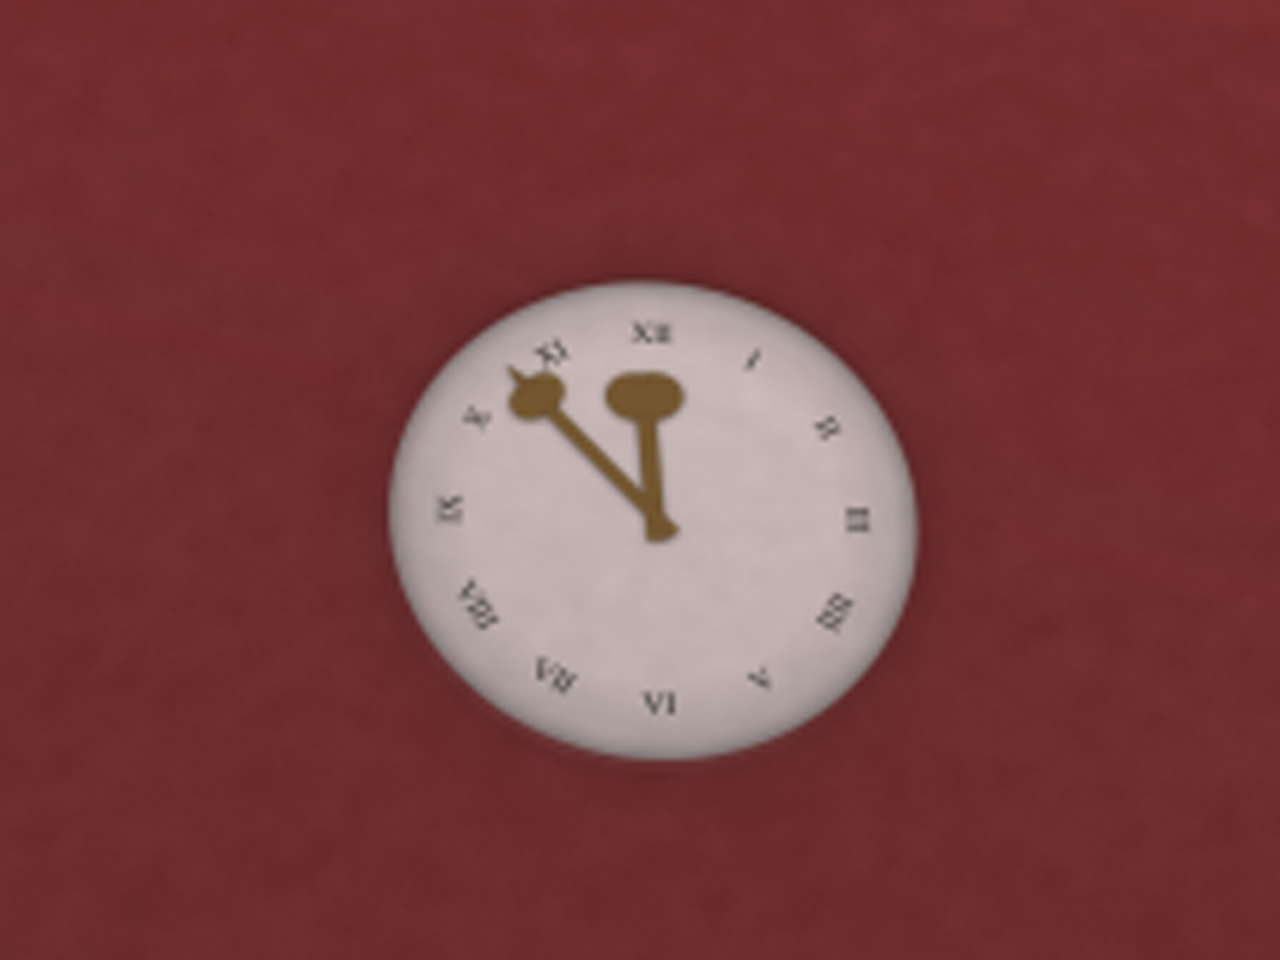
11:53
